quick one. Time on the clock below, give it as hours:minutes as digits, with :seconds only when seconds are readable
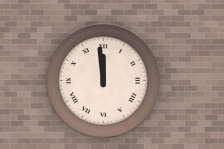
11:59
